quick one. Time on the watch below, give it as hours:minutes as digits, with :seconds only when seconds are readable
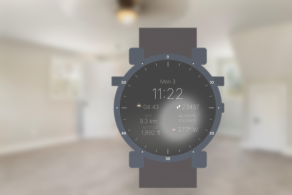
11:22
